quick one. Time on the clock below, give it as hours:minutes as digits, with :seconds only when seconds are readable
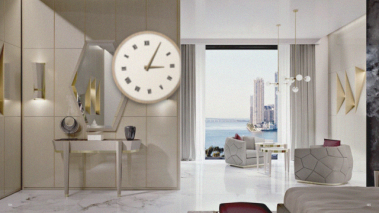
3:05
